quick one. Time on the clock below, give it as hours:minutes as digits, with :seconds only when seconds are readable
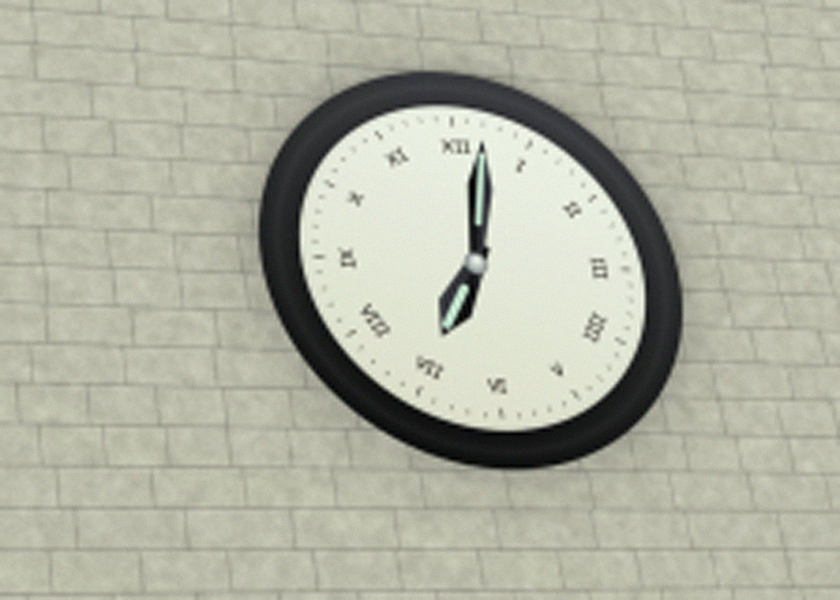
7:02
